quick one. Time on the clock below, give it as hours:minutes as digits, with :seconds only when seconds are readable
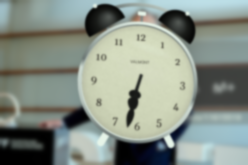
6:32
